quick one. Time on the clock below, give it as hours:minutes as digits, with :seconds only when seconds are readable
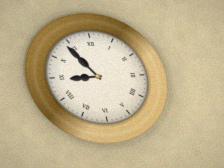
8:54
